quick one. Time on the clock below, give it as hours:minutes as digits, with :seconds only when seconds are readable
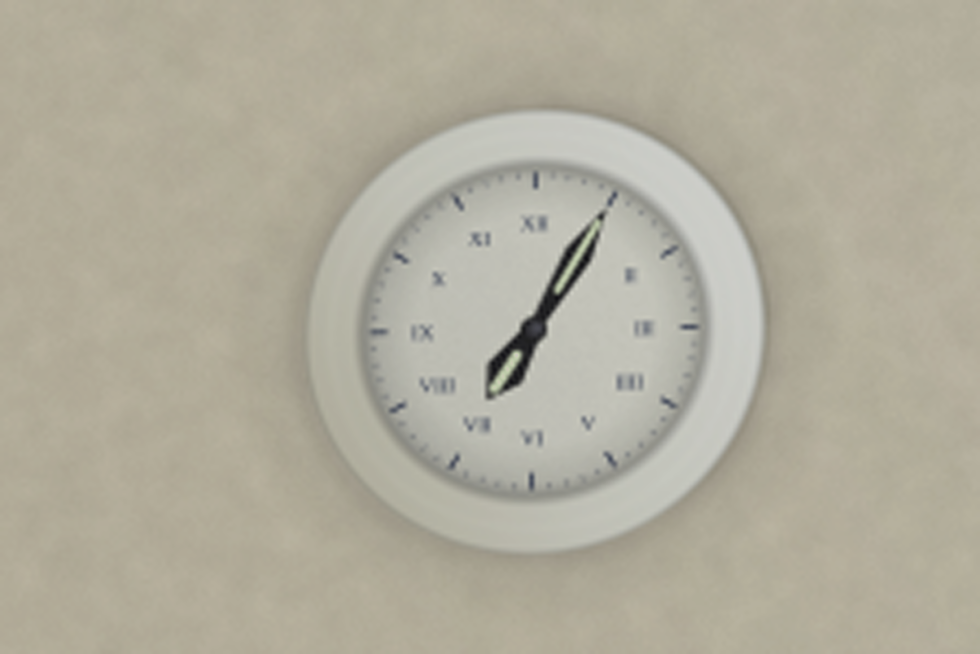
7:05
